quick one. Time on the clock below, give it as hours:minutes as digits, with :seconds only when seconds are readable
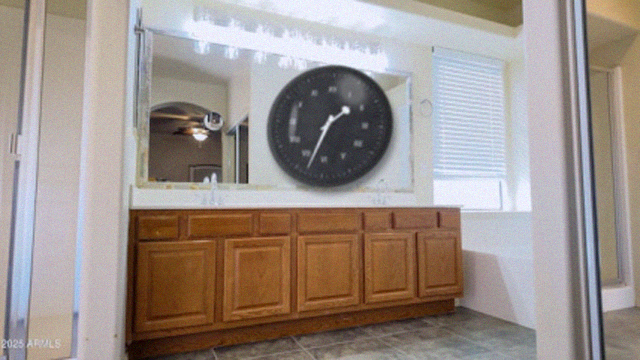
1:33
